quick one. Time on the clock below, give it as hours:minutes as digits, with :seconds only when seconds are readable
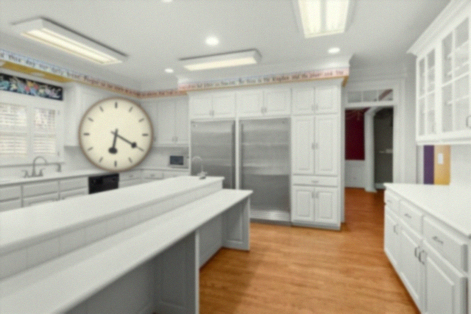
6:20
